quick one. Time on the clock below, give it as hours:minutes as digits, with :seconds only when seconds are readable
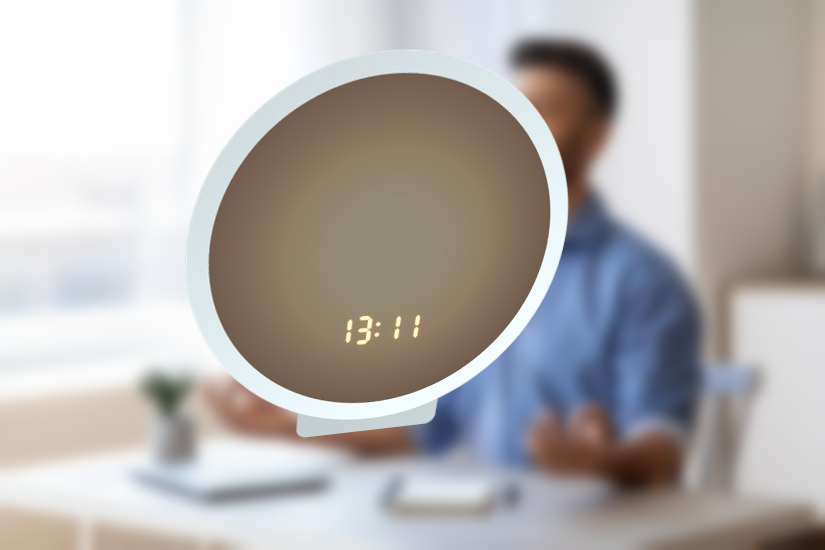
13:11
